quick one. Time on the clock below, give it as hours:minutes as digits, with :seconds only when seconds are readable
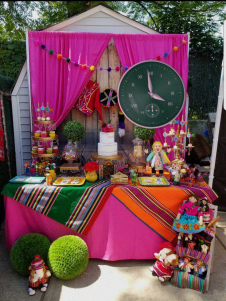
3:59
